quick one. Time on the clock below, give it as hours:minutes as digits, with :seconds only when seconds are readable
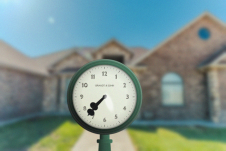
7:37
